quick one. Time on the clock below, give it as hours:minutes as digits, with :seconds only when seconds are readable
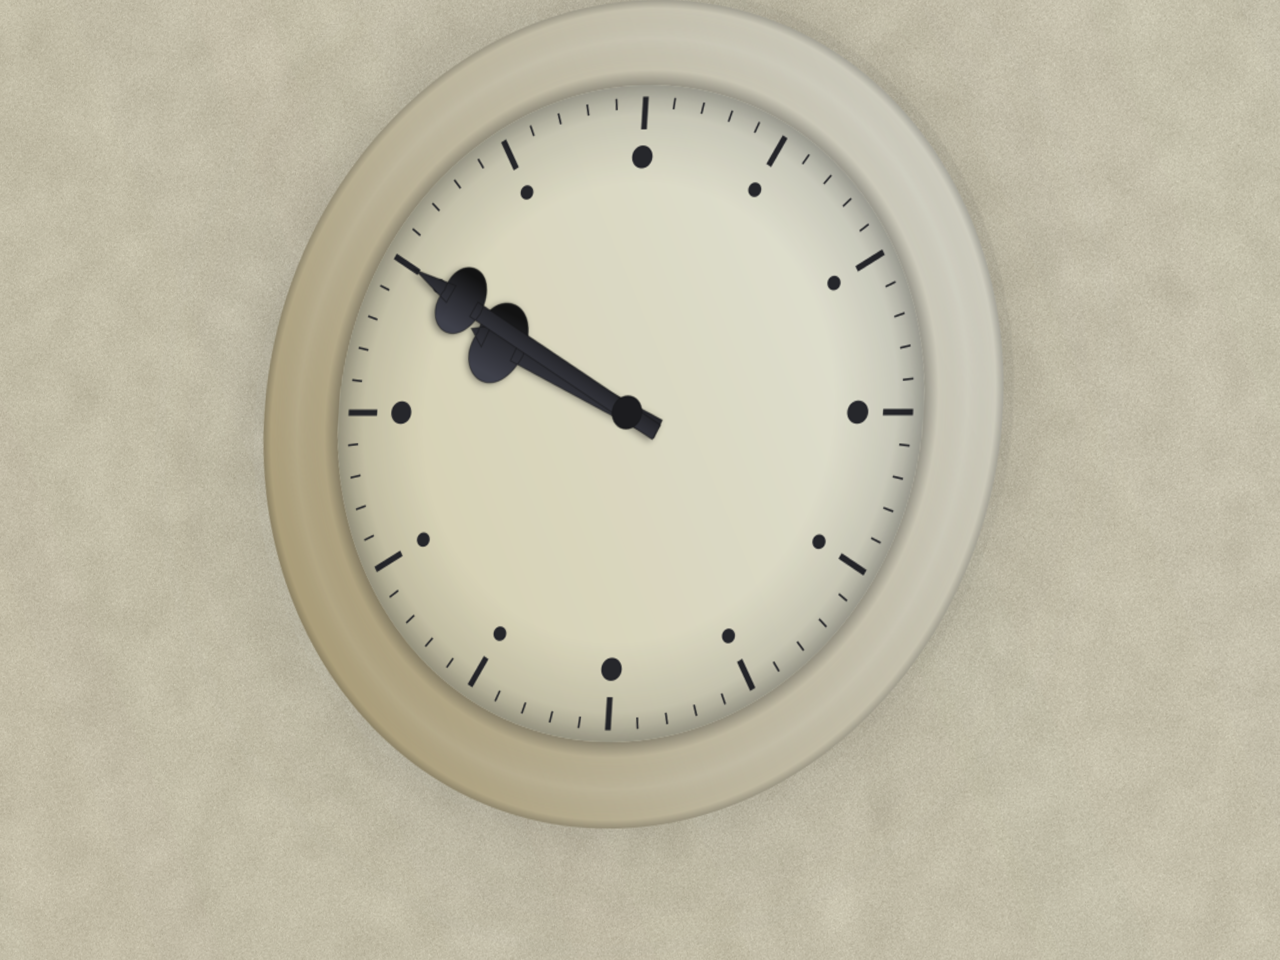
9:50
